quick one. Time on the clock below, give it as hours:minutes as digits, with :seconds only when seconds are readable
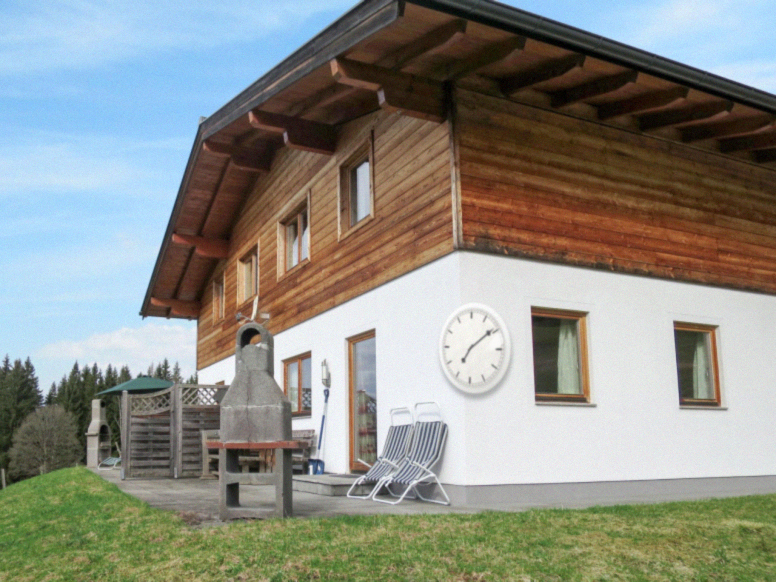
7:09
